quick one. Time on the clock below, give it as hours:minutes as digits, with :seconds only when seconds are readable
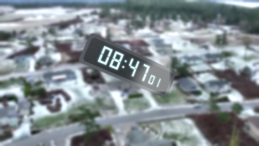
8:47:01
